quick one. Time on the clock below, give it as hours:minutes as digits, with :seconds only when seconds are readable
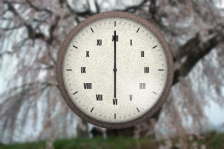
6:00
